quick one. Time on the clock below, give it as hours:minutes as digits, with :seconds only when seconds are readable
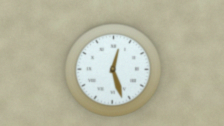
12:27
